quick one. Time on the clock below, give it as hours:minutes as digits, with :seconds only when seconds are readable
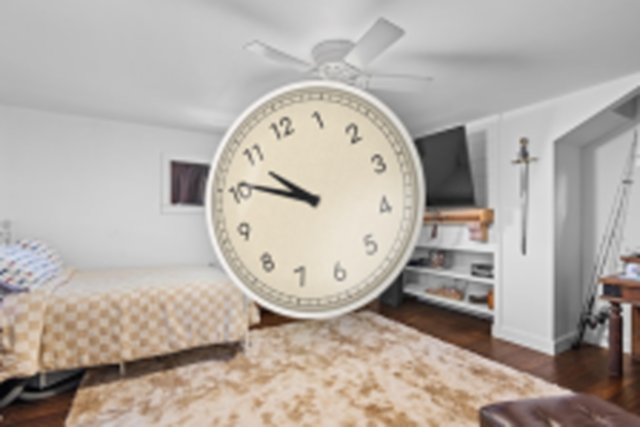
10:51
